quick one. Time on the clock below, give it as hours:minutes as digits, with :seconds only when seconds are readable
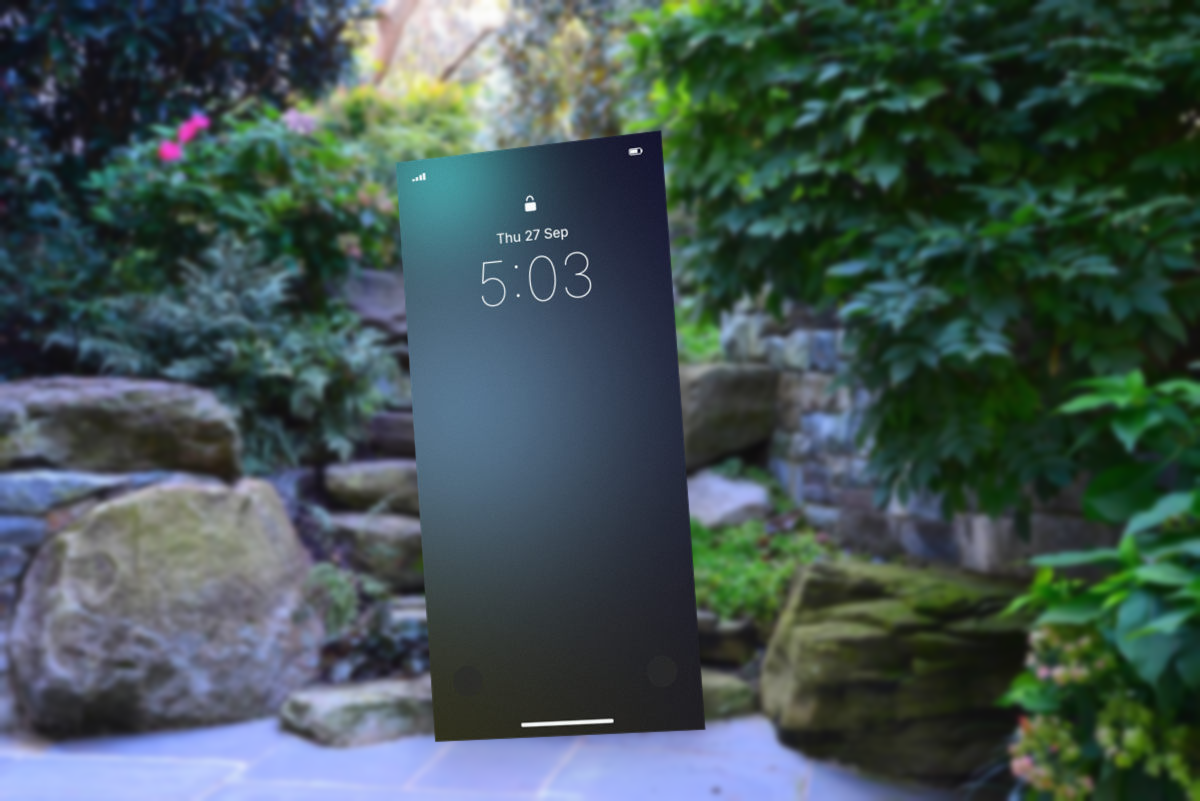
5:03
